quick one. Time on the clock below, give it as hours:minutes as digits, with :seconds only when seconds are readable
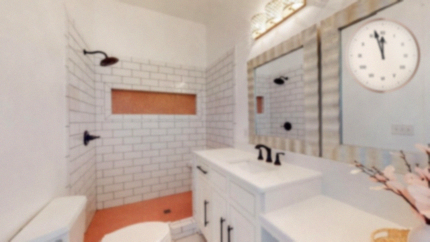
11:57
